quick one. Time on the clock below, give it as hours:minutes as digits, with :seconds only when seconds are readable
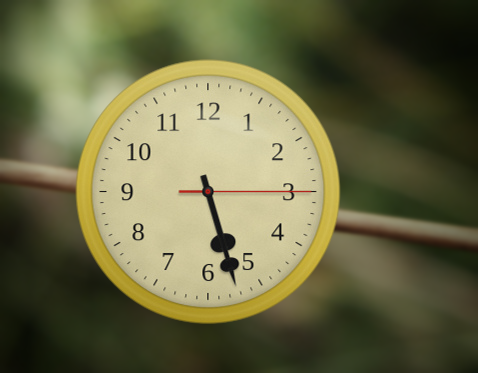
5:27:15
